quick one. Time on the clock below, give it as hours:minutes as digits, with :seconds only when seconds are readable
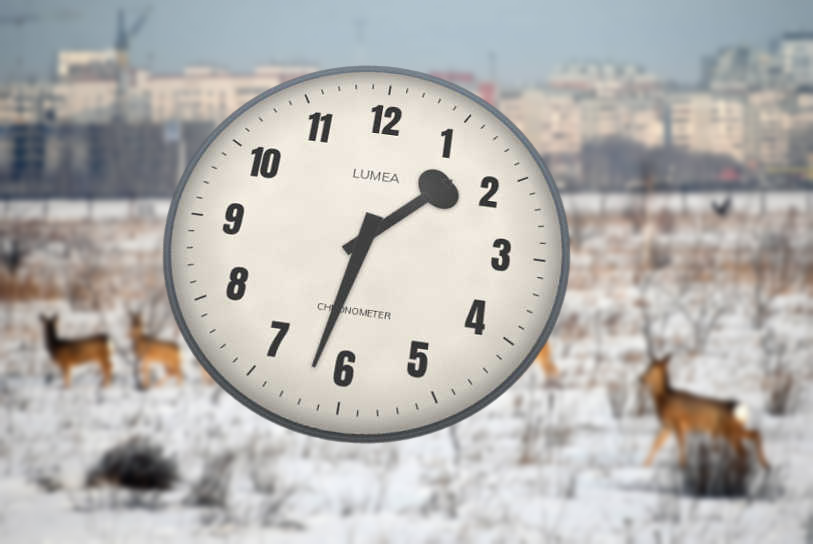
1:32
